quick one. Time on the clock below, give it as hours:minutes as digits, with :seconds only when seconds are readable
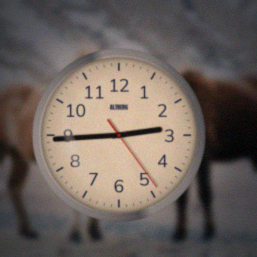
2:44:24
